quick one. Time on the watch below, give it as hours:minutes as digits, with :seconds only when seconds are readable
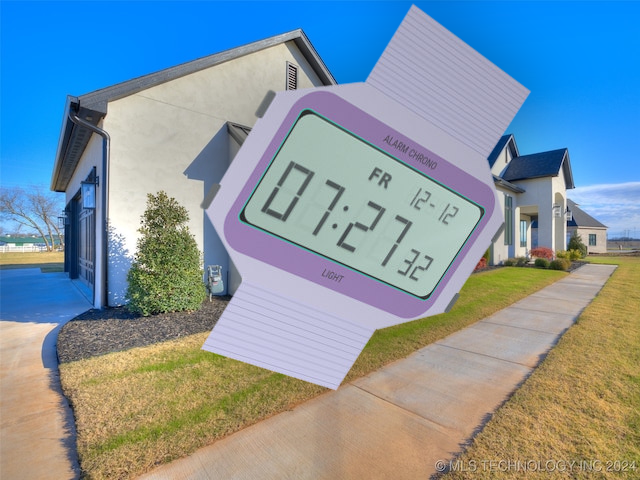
7:27:32
